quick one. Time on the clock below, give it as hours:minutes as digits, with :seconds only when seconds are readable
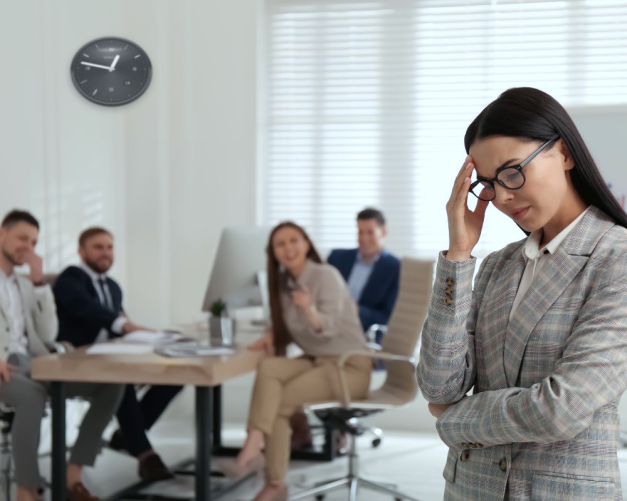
12:47
